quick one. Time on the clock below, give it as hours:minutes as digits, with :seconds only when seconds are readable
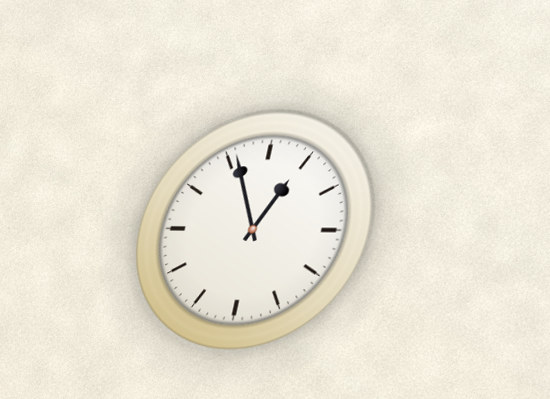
12:56
